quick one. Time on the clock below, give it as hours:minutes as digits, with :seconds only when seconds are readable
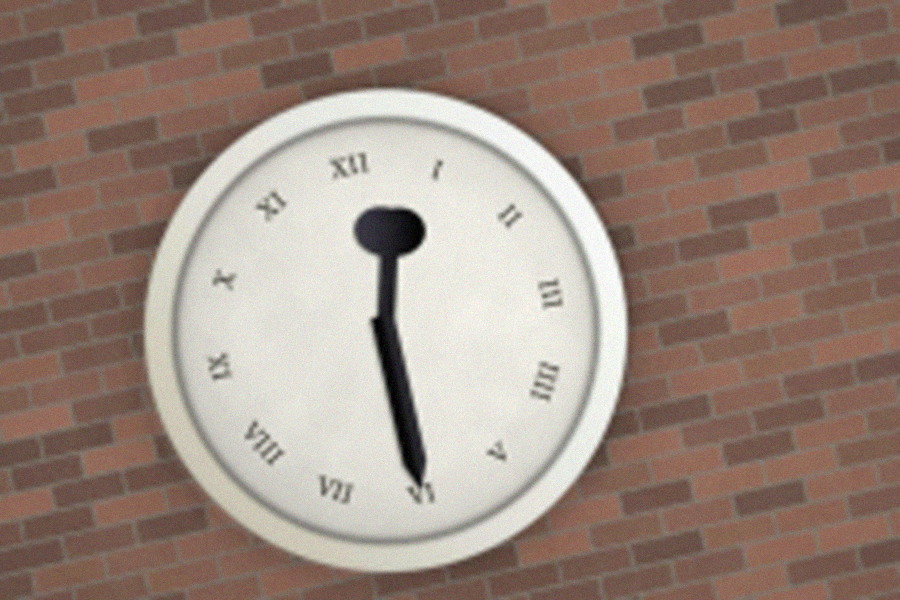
12:30
